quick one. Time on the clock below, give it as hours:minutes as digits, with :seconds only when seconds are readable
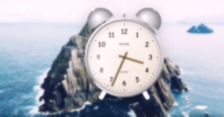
3:34
